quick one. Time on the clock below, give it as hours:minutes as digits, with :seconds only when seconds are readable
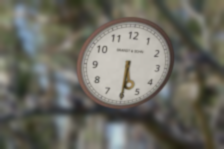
5:30
